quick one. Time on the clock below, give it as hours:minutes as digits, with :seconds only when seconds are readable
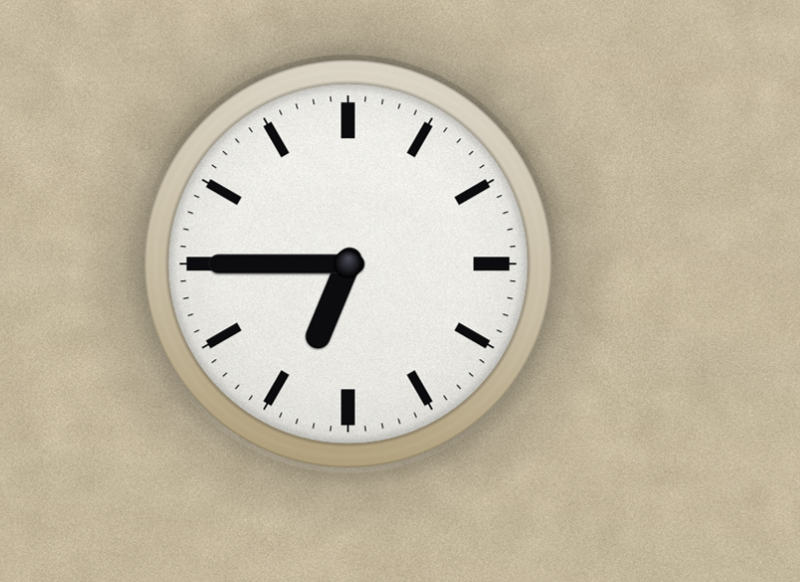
6:45
